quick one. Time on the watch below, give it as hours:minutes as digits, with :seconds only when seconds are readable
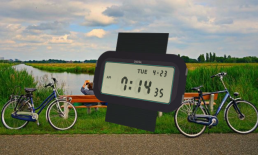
7:14:35
